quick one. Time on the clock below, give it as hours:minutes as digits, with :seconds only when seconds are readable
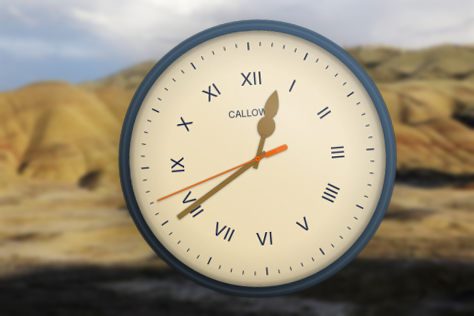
12:39:42
